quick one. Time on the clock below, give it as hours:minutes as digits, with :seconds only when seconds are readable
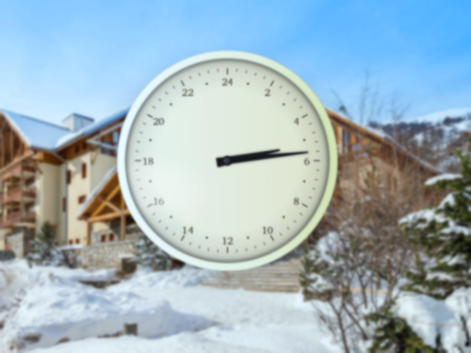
5:14
